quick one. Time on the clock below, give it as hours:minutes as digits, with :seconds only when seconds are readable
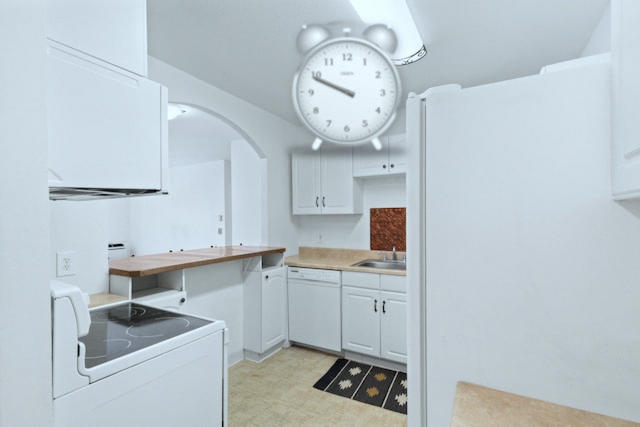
9:49
